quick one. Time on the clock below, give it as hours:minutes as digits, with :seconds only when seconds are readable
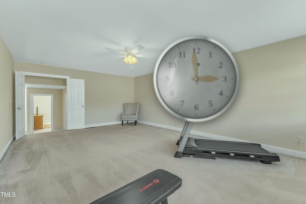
2:59
